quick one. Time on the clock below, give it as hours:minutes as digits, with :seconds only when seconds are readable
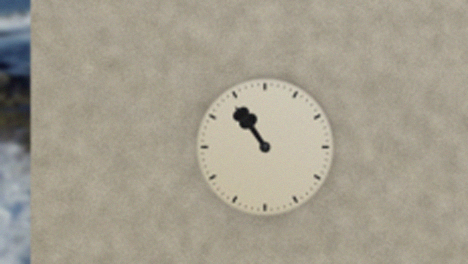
10:54
